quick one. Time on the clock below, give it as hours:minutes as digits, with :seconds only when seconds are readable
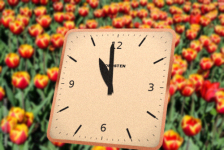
10:59
